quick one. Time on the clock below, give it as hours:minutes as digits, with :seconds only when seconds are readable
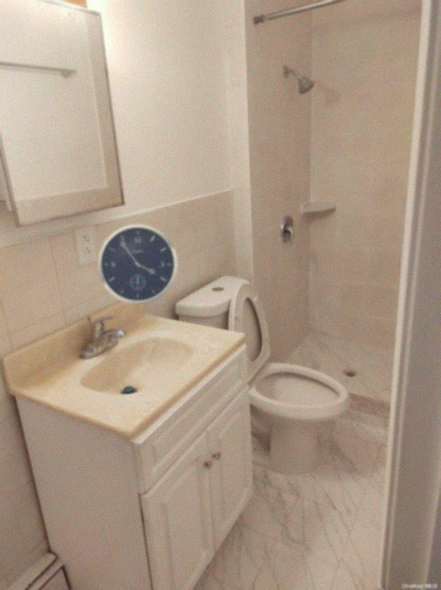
3:54
